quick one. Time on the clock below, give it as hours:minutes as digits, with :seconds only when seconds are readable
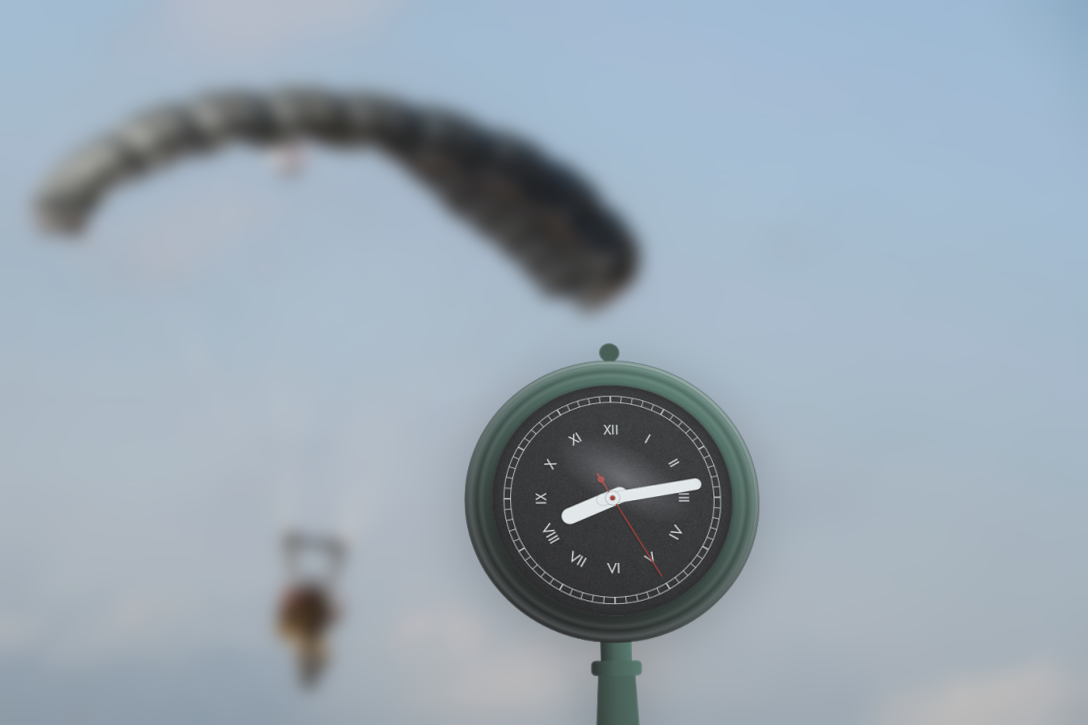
8:13:25
